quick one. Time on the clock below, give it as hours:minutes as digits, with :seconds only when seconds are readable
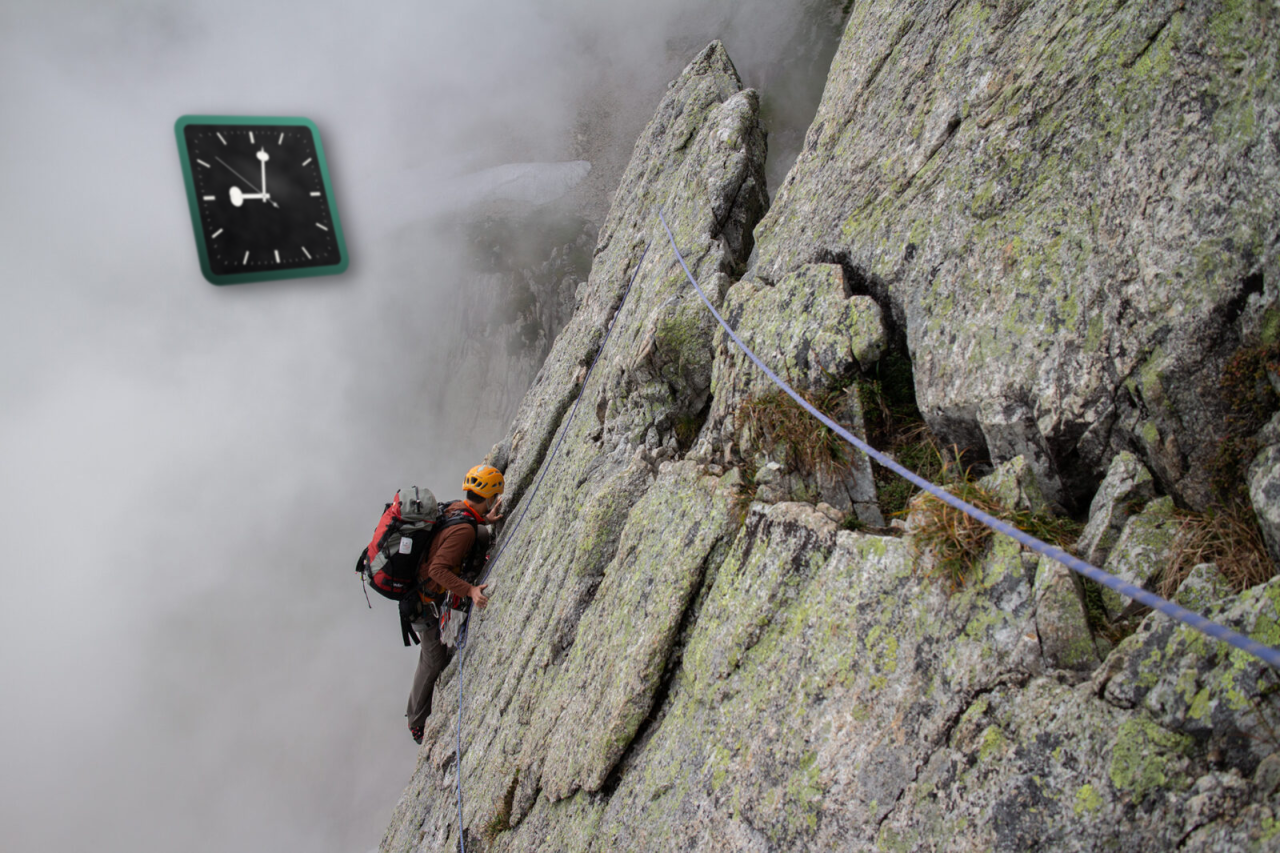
9:01:52
